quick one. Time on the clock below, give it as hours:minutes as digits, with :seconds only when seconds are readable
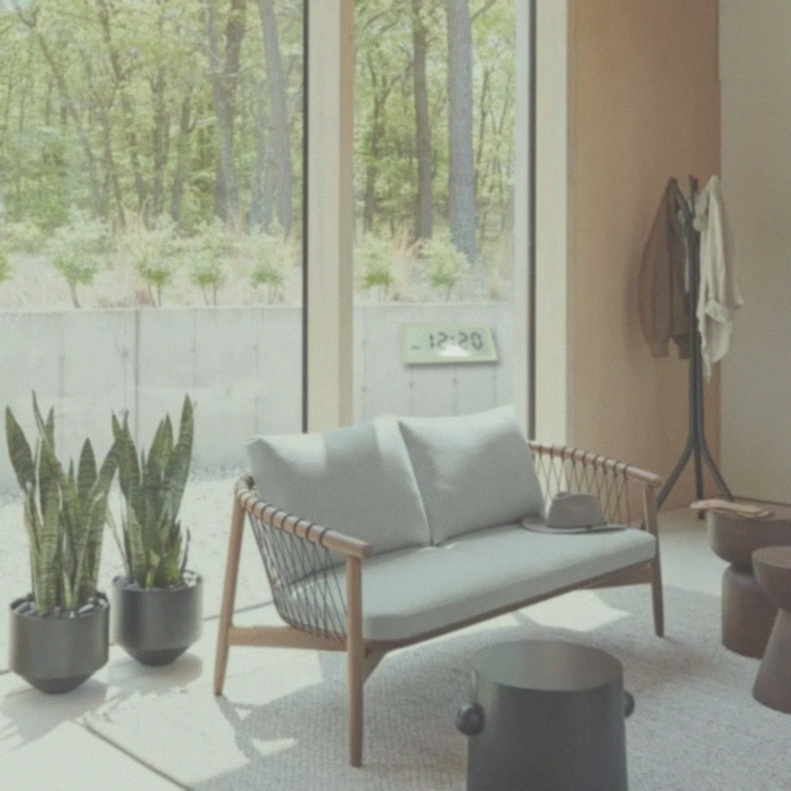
12:20
